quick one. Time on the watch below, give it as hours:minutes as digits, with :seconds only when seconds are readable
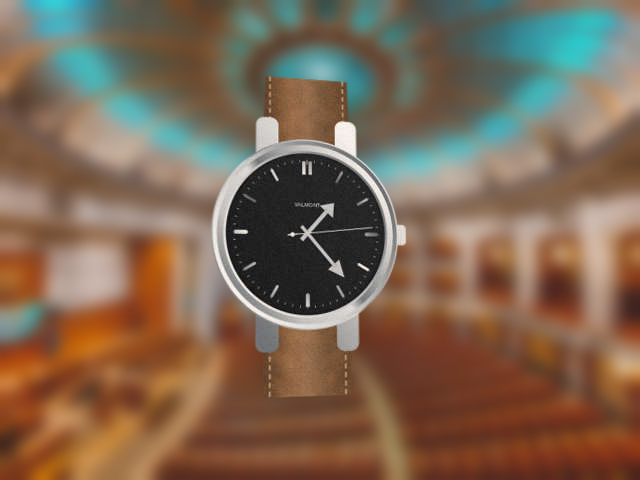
1:23:14
